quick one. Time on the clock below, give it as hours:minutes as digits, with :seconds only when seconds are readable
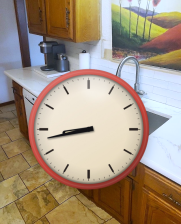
8:43
